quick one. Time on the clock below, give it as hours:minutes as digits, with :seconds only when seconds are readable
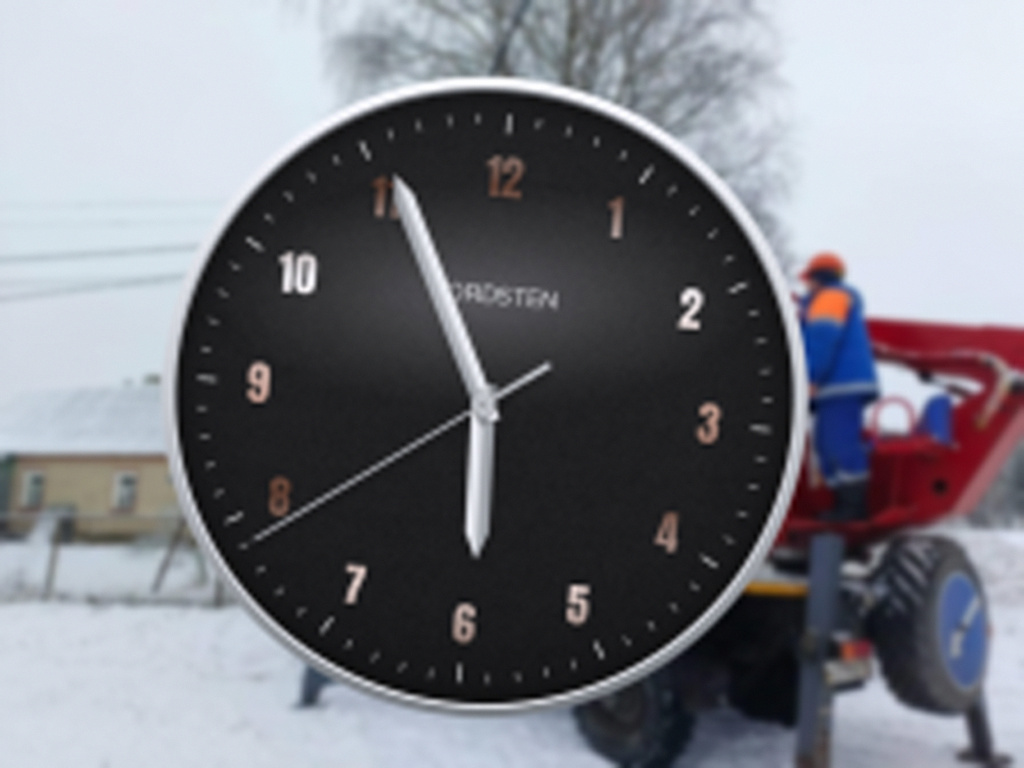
5:55:39
